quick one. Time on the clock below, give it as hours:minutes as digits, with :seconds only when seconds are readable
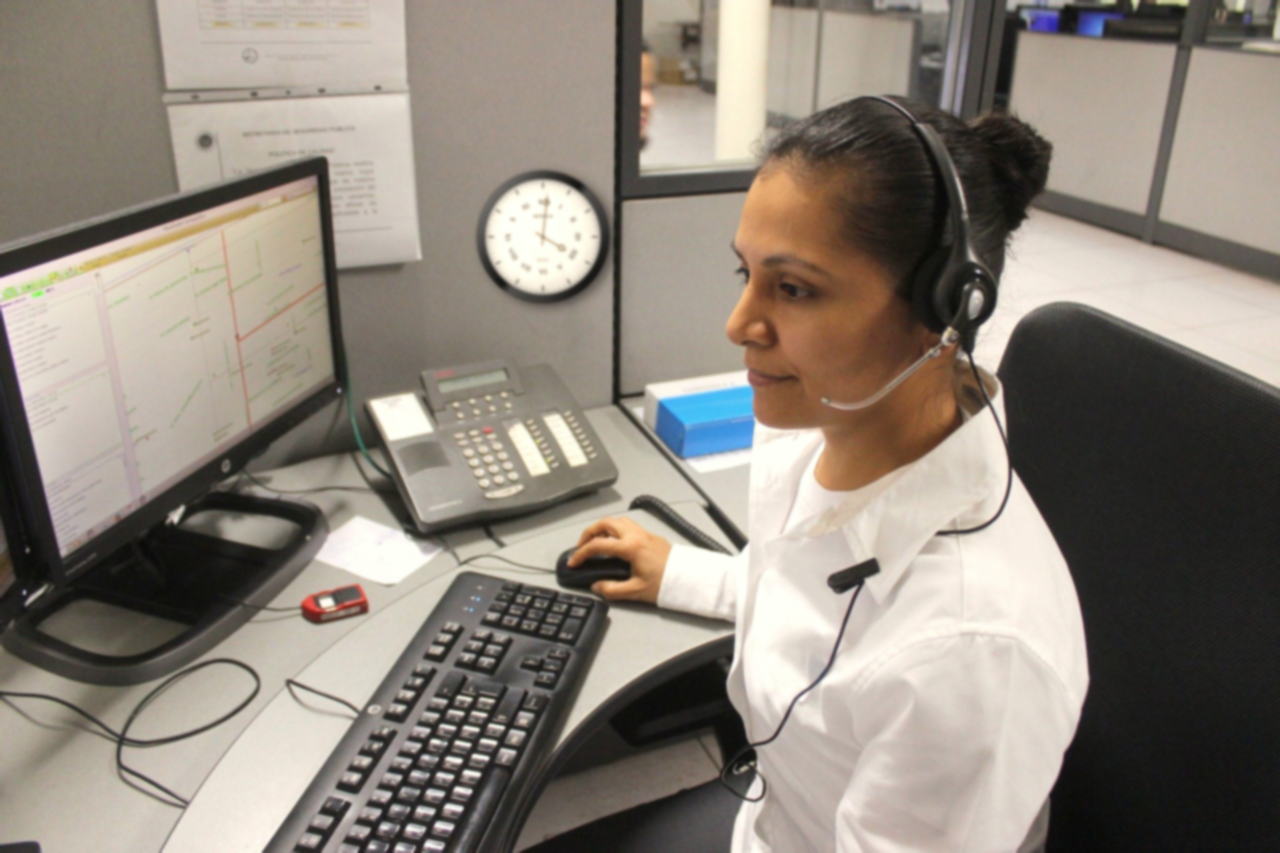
4:01
